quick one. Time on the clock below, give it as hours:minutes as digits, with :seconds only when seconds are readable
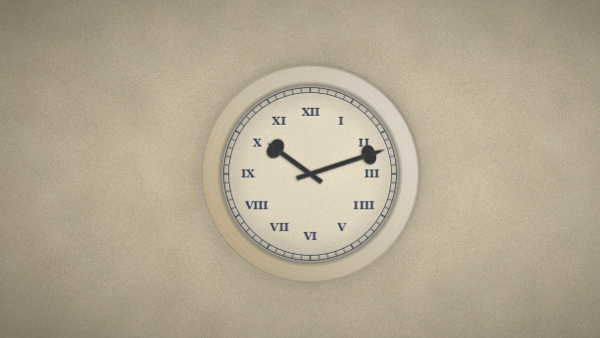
10:12
